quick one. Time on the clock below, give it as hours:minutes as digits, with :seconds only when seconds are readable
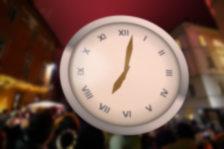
7:02
